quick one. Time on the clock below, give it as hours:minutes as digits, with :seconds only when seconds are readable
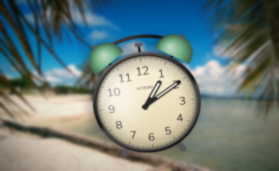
1:10
